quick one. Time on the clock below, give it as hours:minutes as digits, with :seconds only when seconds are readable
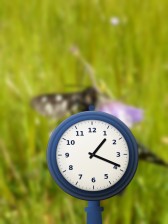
1:19
